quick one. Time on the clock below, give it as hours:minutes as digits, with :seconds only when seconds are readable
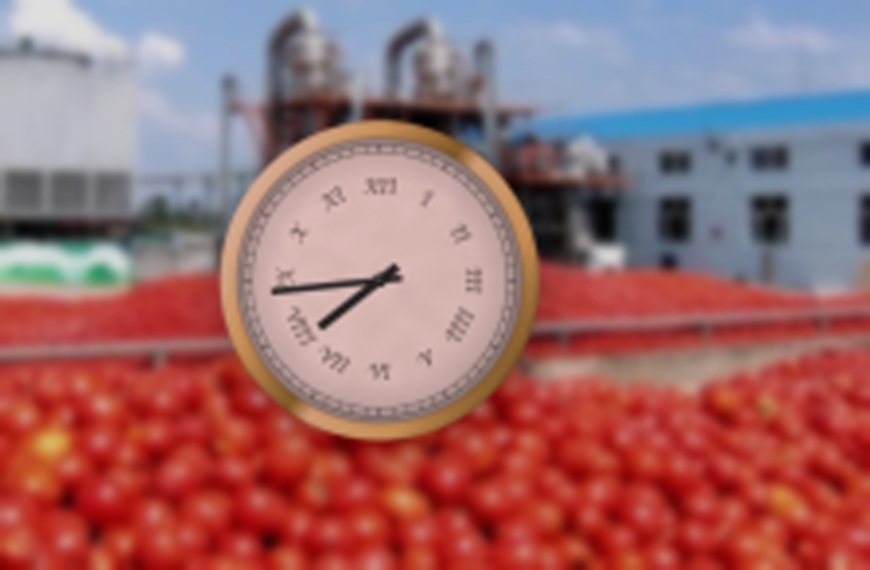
7:44
